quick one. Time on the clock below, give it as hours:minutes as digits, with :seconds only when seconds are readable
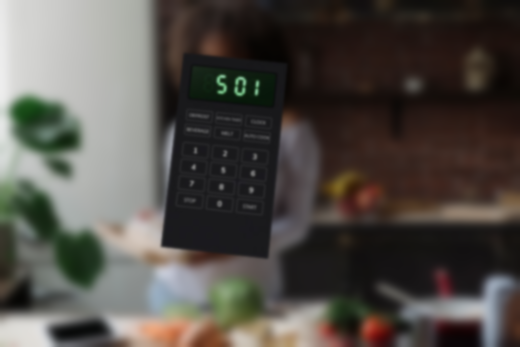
5:01
